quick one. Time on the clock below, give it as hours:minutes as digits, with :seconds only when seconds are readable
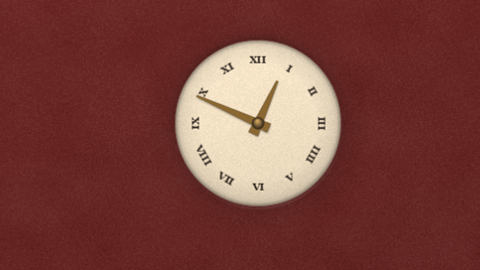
12:49
